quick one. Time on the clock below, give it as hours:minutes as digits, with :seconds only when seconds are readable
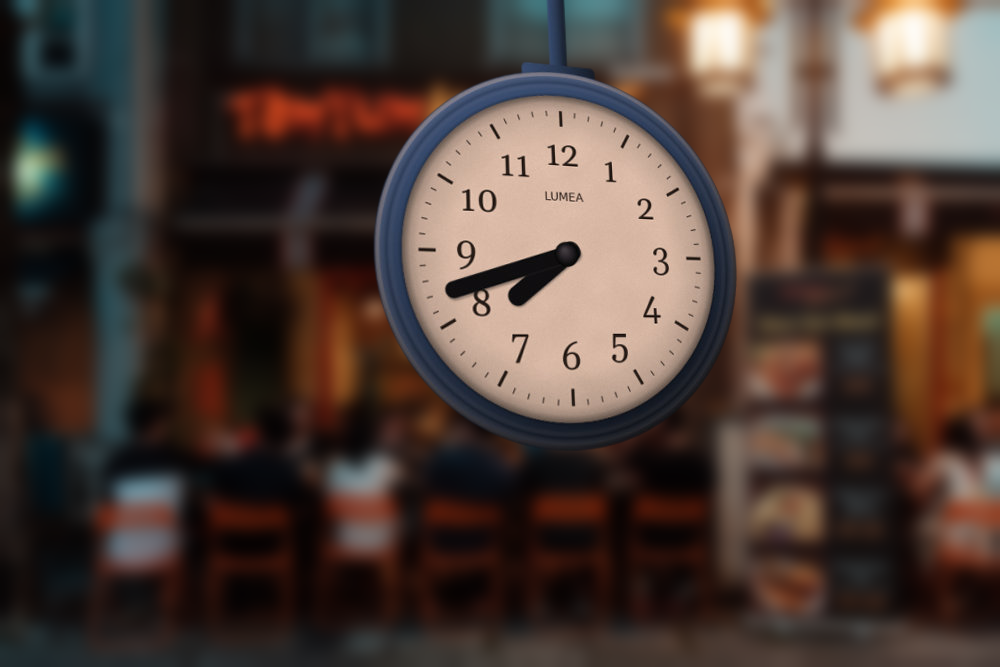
7:42
